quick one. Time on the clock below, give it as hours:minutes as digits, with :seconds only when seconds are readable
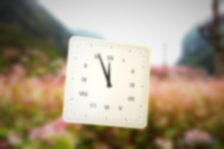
11:56
